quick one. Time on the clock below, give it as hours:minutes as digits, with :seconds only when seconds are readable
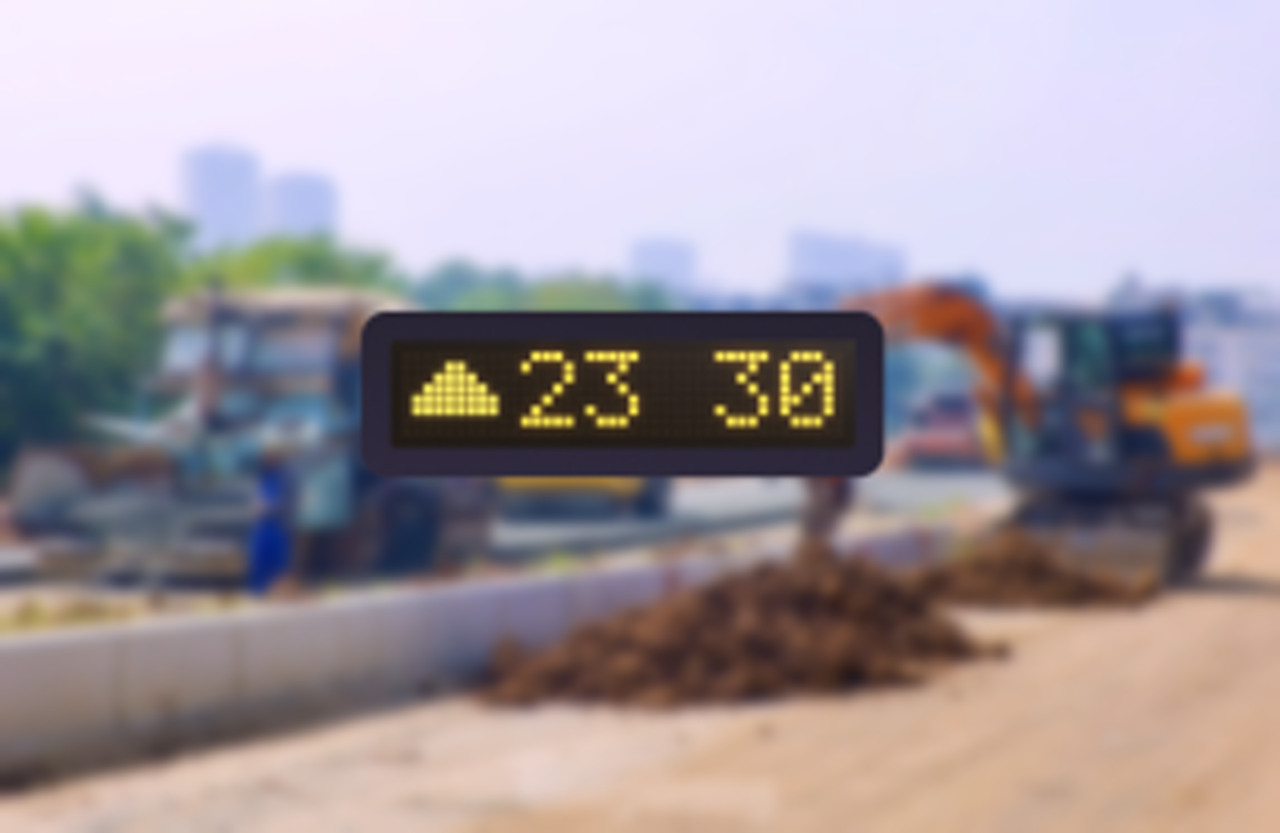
23:30
